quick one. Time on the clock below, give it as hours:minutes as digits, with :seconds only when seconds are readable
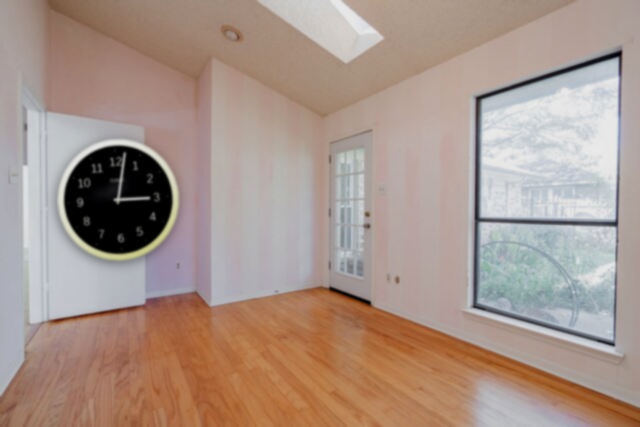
3:02
